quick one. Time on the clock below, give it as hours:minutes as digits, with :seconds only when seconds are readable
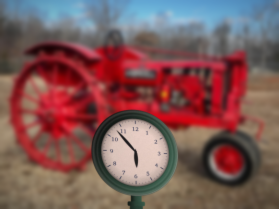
5:53
